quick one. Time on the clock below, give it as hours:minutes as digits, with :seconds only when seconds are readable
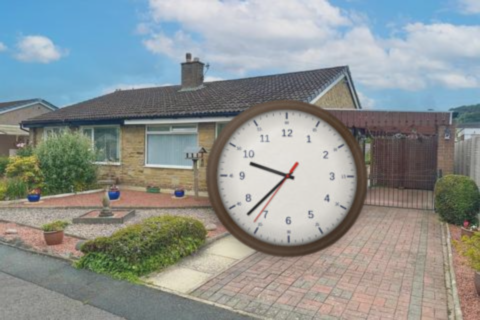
9:37:36
